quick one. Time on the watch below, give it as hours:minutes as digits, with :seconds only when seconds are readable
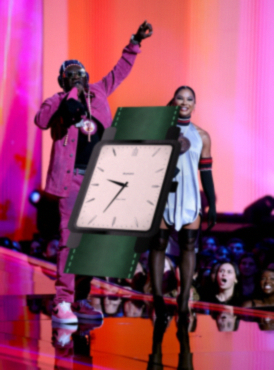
9:34
